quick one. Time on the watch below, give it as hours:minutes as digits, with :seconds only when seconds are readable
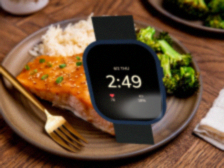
2:49
